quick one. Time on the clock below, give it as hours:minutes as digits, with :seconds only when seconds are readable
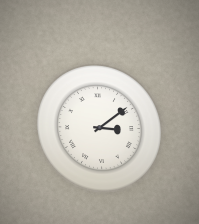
3:09
